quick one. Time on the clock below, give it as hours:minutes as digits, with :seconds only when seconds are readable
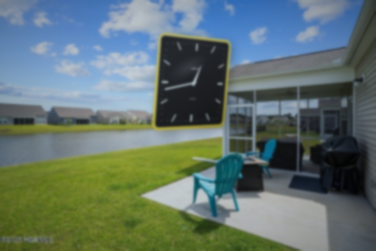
12:43
